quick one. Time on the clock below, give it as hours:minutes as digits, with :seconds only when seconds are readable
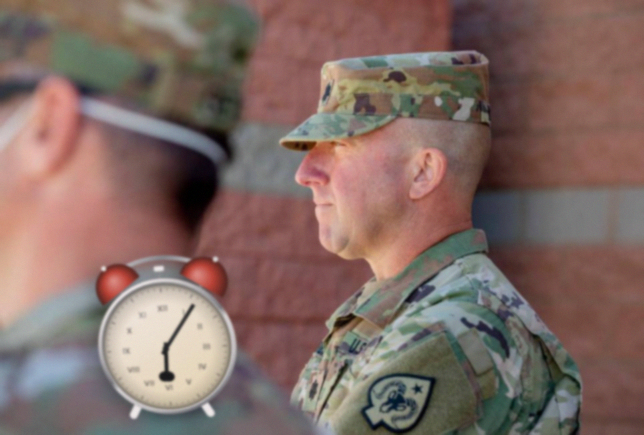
6:06
